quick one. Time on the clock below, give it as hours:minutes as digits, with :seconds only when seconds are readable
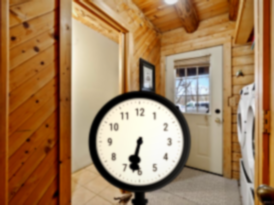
6:32
